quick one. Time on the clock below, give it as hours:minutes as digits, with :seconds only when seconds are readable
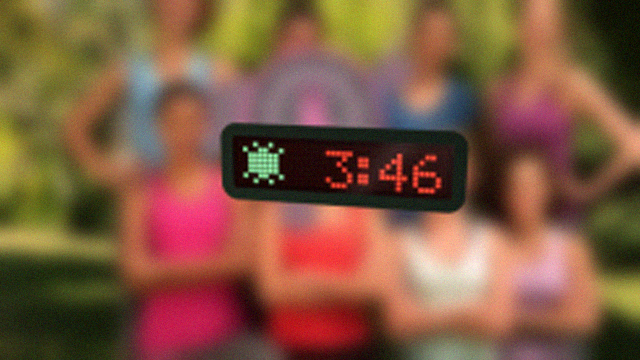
3:46
